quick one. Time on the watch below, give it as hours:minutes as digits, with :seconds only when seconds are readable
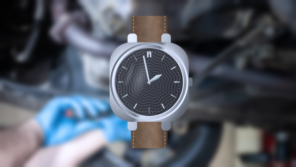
1:58
